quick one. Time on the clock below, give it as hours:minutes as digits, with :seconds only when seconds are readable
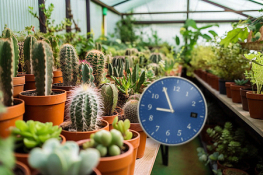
8:55
